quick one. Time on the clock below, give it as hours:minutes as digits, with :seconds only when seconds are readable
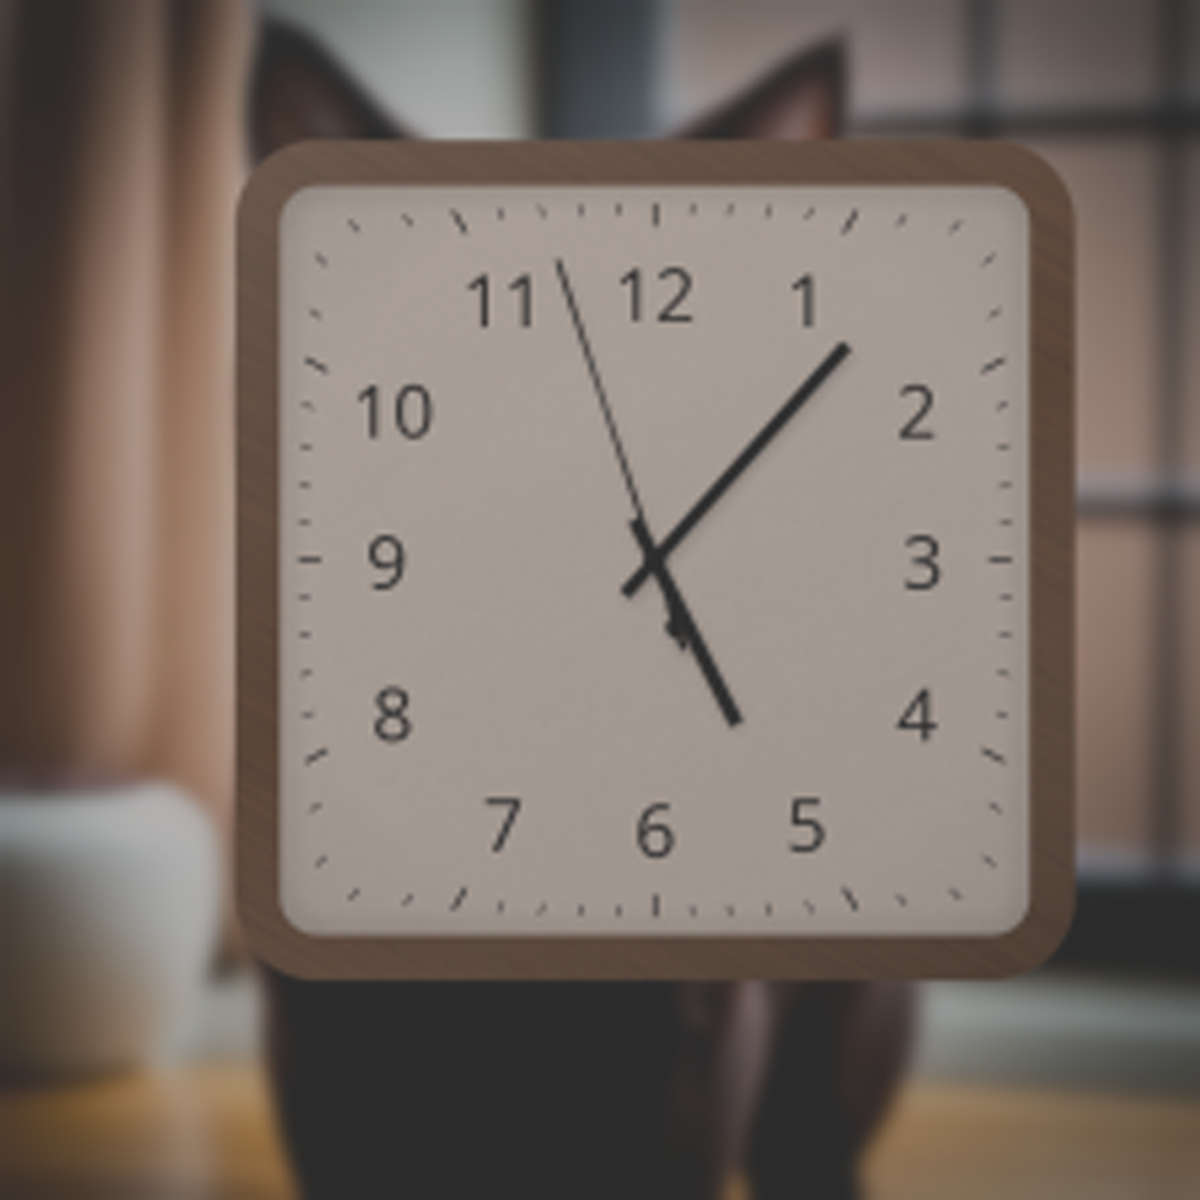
5:06:57
